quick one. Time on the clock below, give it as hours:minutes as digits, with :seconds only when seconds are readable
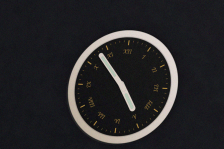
4:53
